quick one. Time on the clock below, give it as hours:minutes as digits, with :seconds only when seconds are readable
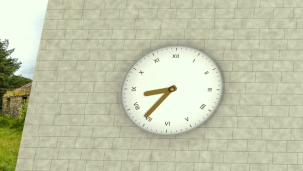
8:36
